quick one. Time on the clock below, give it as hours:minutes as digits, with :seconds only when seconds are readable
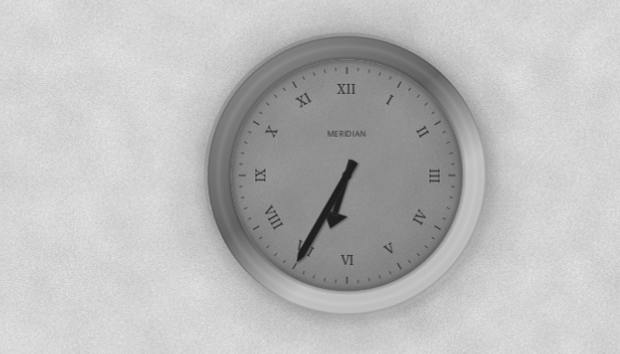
6:35
